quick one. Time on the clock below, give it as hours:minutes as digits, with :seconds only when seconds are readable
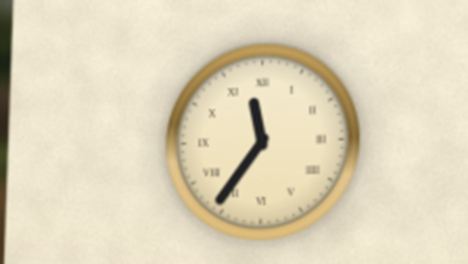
11:36
